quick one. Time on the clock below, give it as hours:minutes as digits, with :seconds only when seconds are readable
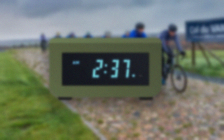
2:37
